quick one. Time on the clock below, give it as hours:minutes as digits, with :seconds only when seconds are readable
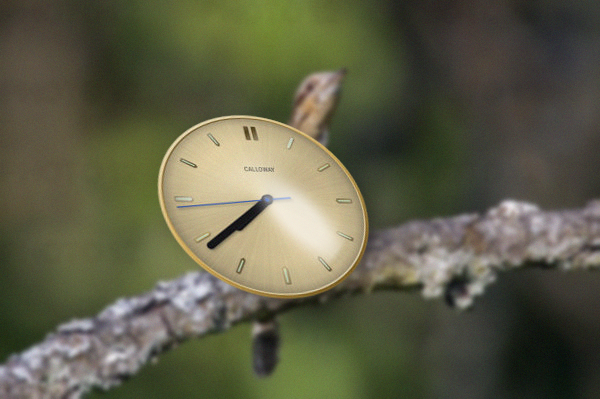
7:38:44
